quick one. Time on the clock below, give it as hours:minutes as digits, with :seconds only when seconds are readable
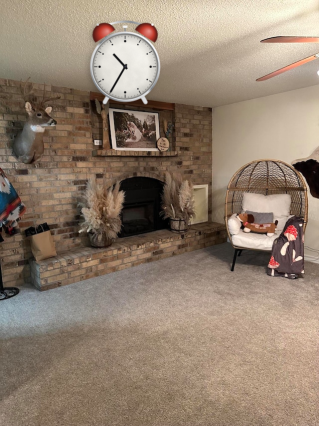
10:35
